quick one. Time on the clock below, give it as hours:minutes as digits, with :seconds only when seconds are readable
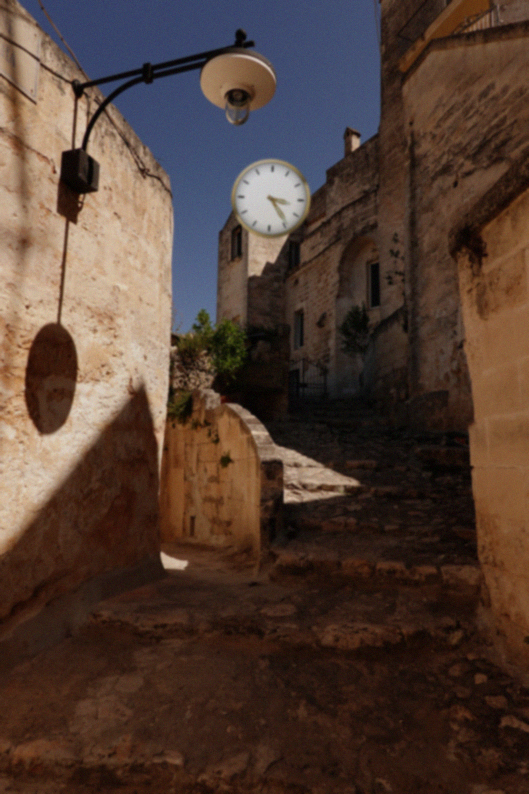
3:24
